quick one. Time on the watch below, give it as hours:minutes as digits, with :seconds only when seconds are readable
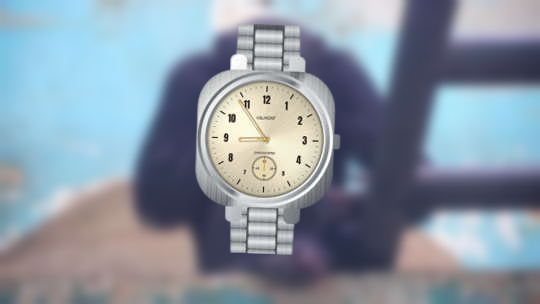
8:54
